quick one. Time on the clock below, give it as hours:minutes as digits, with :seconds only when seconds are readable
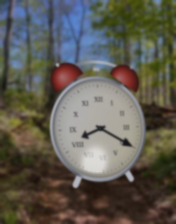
8:20
